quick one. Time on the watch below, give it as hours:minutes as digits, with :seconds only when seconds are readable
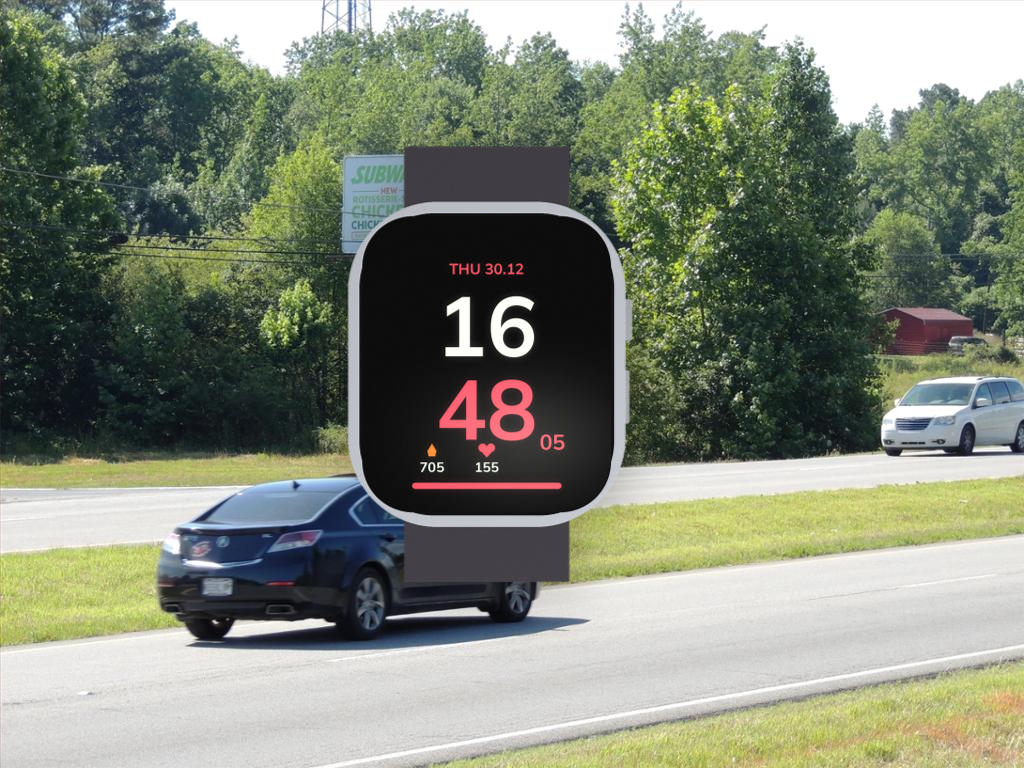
16:48:05
